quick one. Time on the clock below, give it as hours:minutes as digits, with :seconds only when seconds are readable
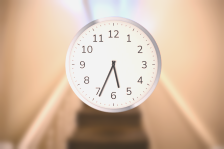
5:34
